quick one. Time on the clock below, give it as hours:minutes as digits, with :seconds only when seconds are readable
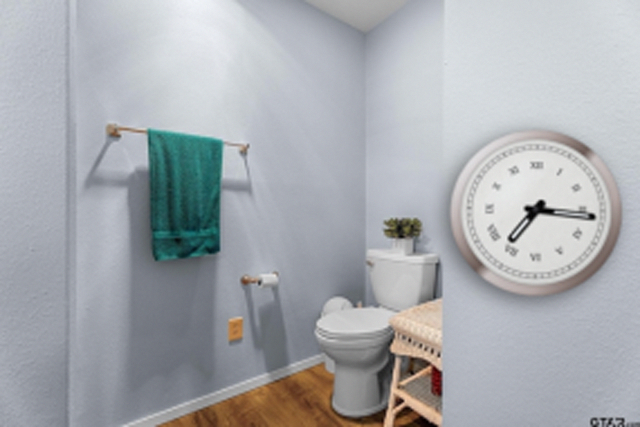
7:16
